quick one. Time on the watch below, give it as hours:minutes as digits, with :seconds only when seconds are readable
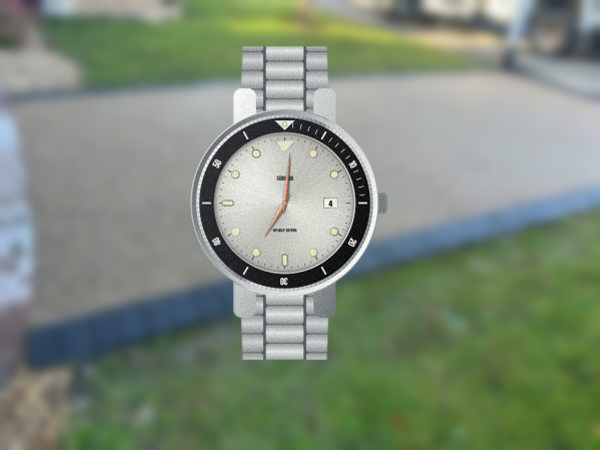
7:01
